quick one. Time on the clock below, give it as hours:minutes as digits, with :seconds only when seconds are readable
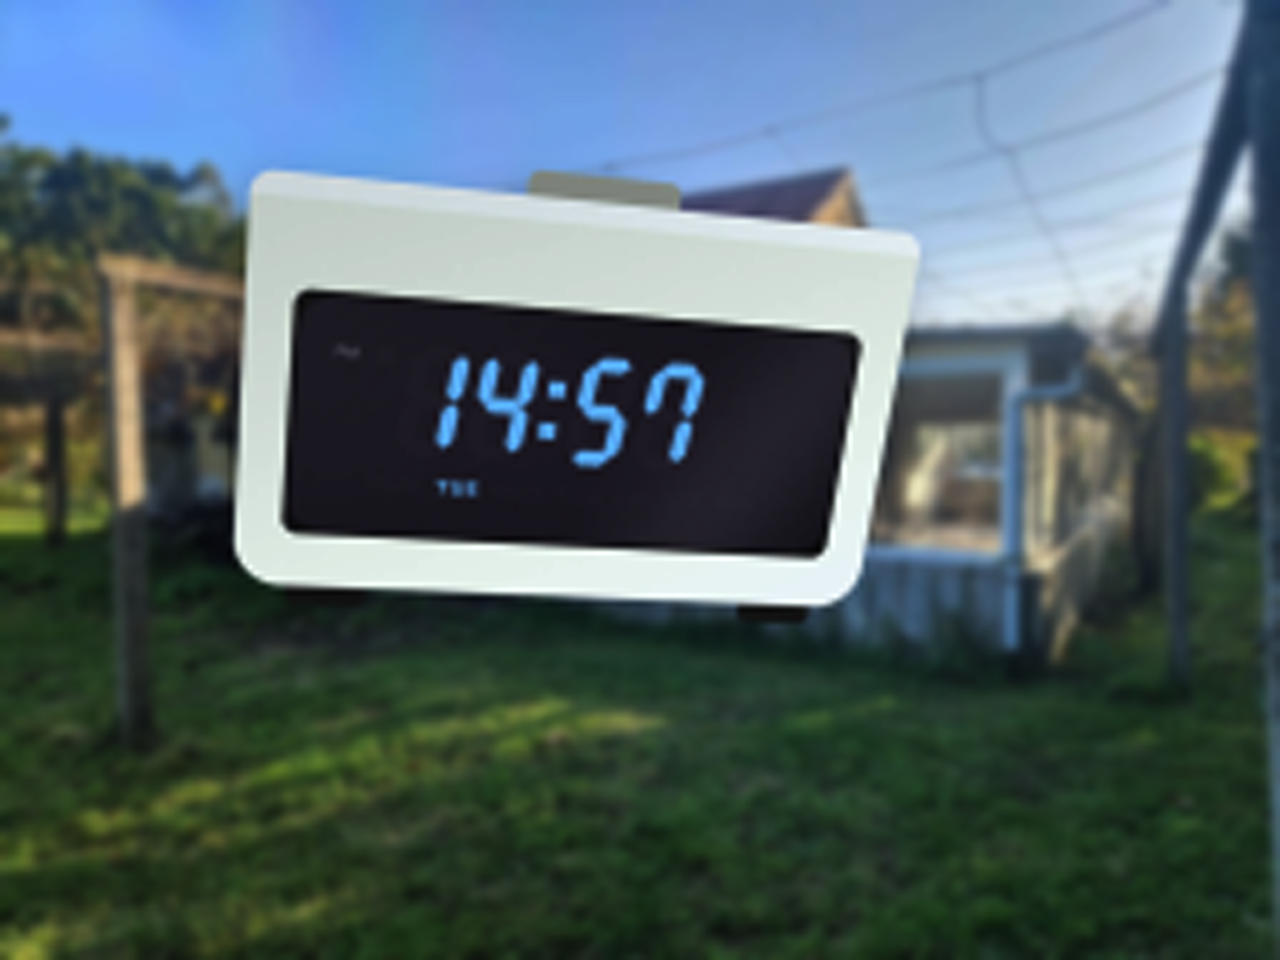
14:57
